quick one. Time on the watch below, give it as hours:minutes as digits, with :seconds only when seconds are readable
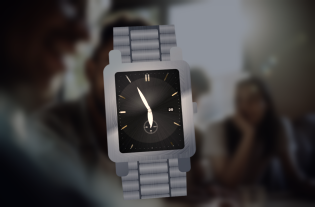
5:56
